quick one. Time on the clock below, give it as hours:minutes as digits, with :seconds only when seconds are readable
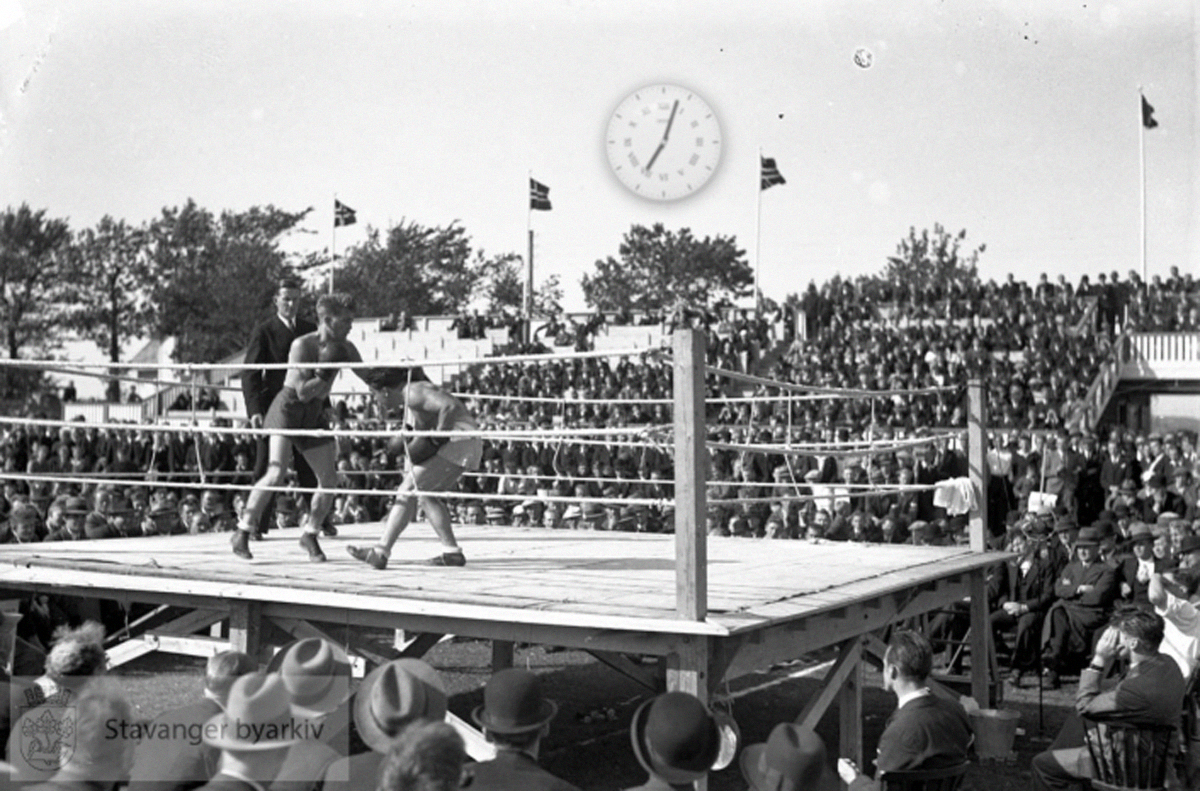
7:03
